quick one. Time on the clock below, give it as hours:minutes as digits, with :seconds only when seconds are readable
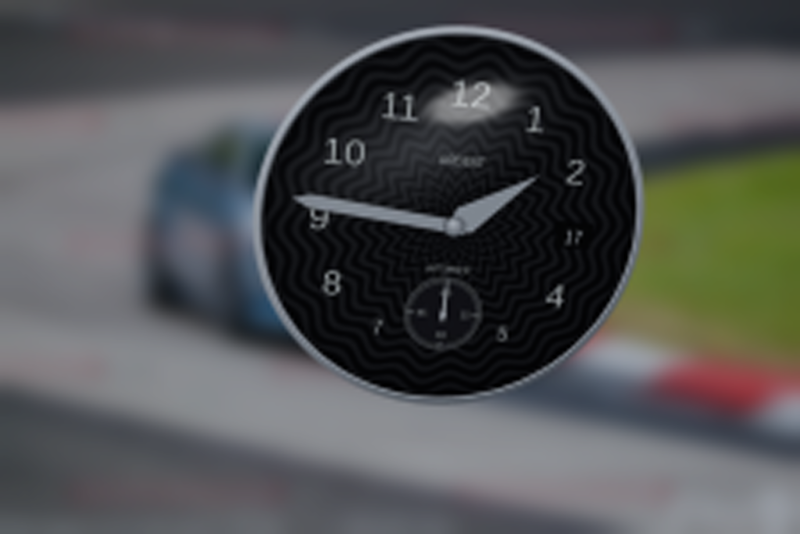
1:46
